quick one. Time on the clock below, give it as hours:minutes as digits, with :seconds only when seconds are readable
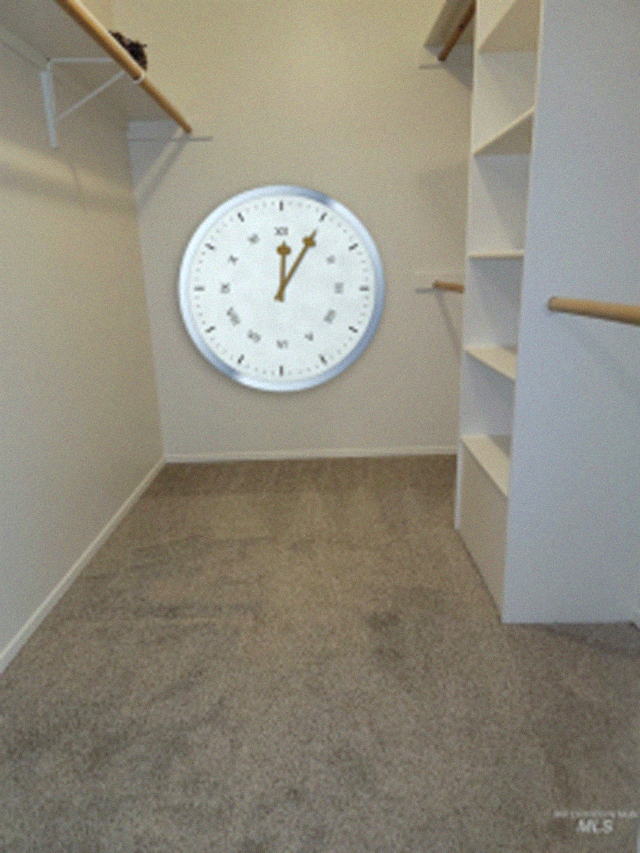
12:05
